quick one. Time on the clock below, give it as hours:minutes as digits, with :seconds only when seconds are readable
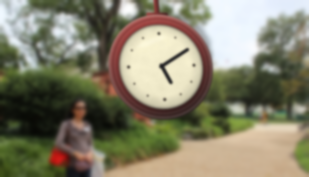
5:10
